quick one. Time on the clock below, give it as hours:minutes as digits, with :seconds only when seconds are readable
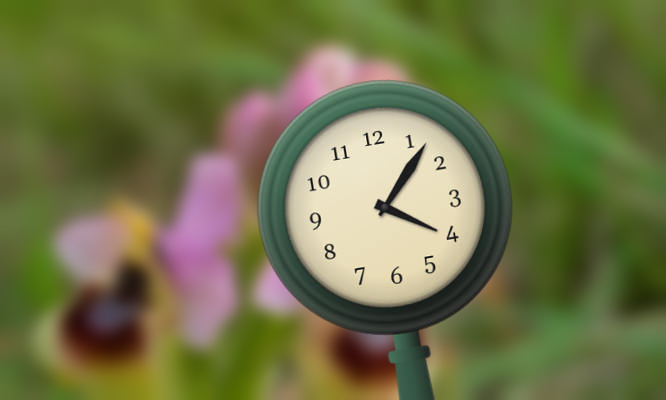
4:07
